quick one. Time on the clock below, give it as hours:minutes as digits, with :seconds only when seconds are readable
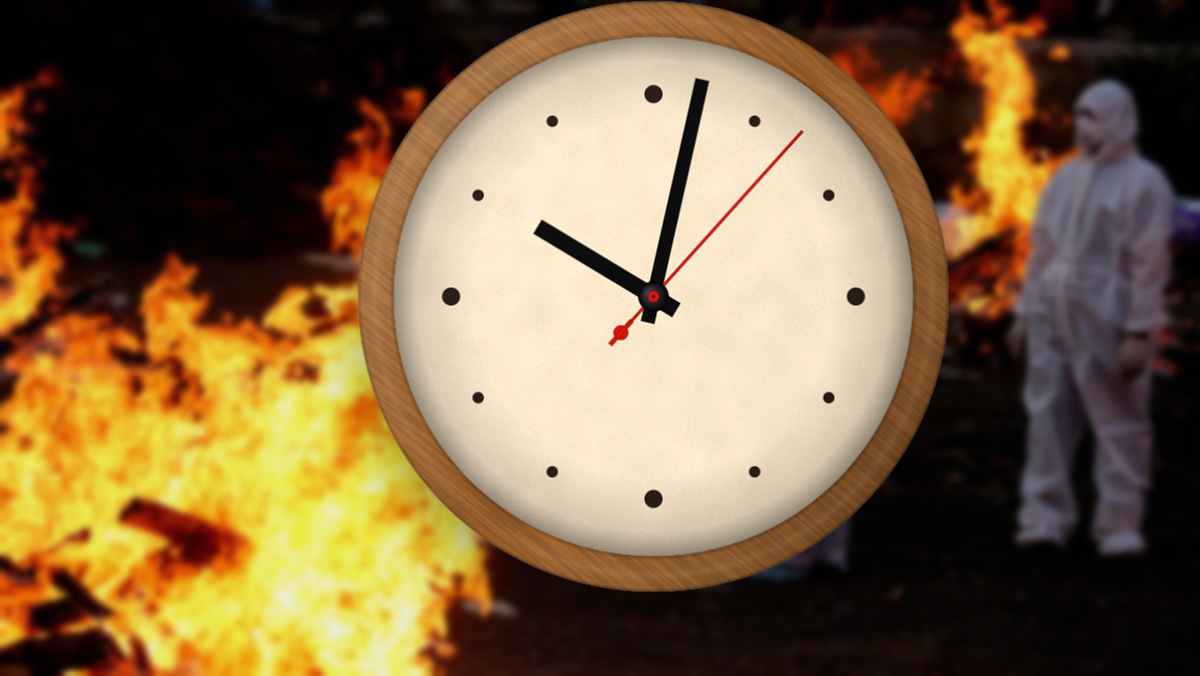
10:02:07
